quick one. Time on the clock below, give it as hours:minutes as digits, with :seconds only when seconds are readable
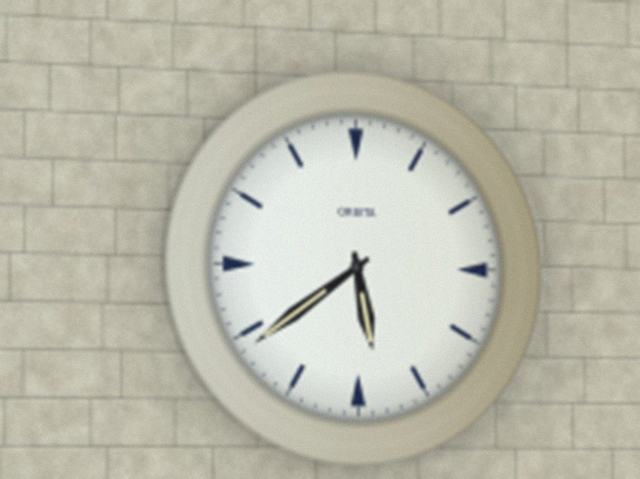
5:39
